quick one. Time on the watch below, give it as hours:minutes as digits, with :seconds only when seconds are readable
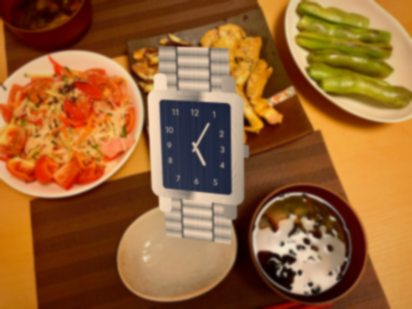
5:05
